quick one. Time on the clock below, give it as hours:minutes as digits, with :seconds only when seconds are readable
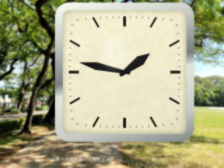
1:47
